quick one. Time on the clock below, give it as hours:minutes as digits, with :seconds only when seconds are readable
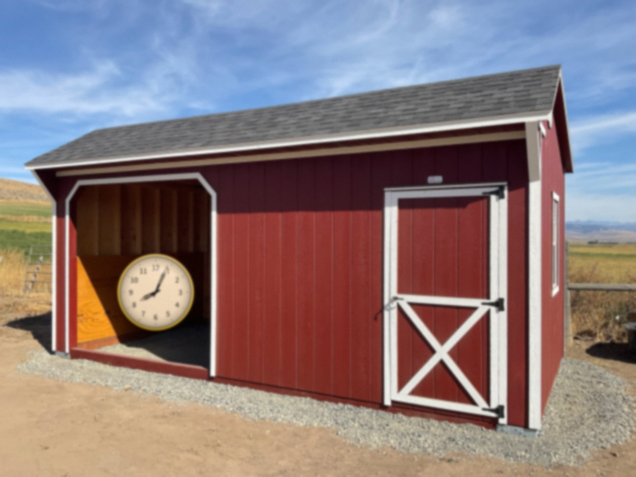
8:04
